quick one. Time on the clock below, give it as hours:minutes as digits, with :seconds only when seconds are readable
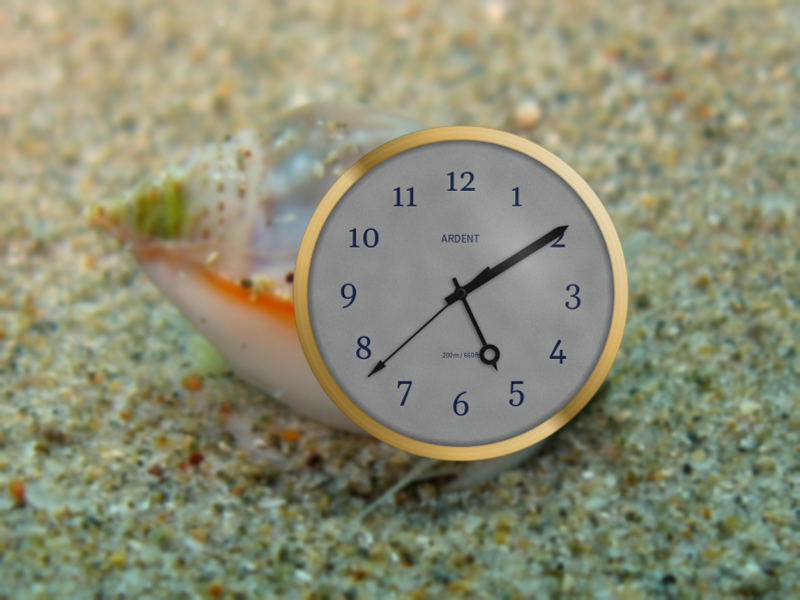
5:09:38
